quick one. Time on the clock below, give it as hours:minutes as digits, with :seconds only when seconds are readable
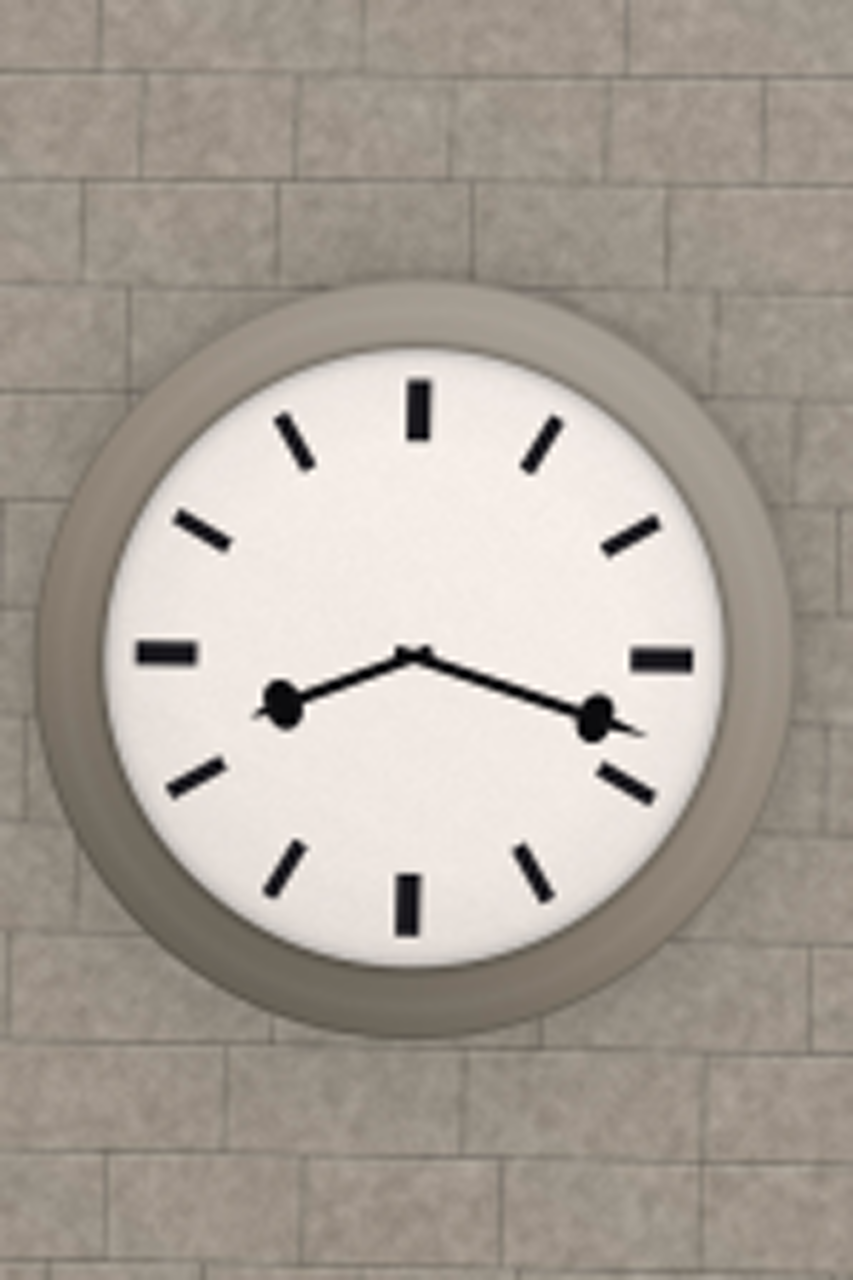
8:18
